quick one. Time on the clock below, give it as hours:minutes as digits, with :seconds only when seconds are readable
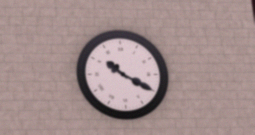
10:20
